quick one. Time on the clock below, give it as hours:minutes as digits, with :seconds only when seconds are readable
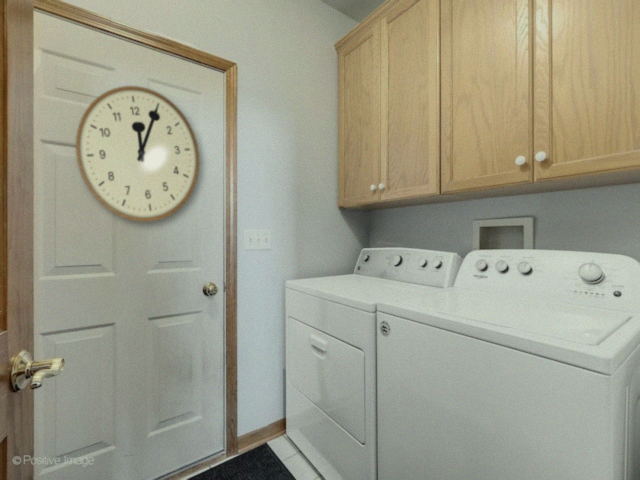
12:05
